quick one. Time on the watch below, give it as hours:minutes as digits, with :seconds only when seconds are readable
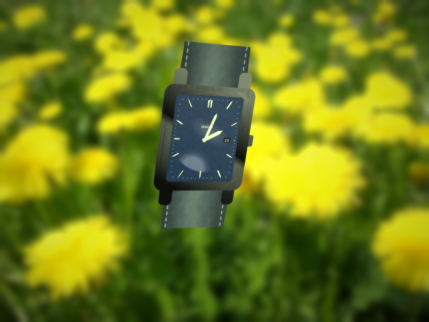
2:03
